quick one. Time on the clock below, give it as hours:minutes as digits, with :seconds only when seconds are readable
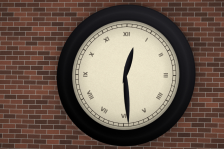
12:29
